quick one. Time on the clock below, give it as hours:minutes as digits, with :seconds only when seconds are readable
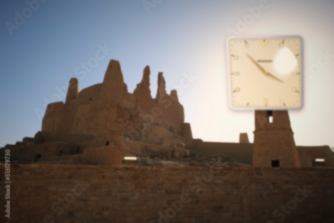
3:53
